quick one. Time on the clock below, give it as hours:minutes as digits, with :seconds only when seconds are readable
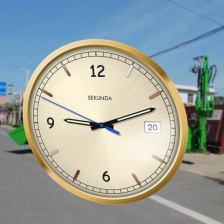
9:11:49
